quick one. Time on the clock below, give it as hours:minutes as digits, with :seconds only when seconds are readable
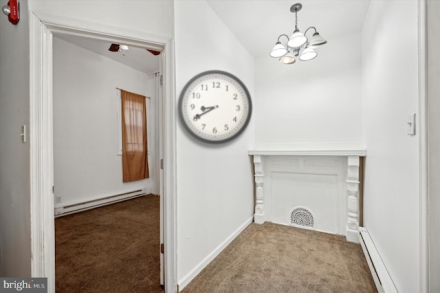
8:40
